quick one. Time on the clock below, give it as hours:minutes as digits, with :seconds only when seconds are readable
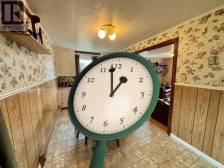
12:58
